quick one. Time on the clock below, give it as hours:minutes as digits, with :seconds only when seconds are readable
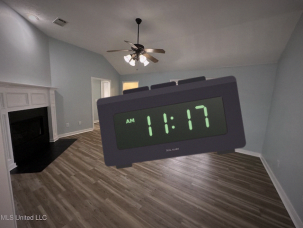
11:17
